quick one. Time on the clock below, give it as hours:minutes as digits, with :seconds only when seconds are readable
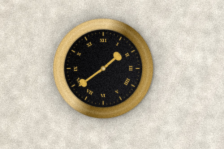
1:39
